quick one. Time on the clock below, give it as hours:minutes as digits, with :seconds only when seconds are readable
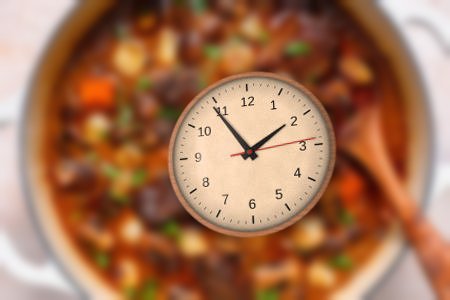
1:54:14
